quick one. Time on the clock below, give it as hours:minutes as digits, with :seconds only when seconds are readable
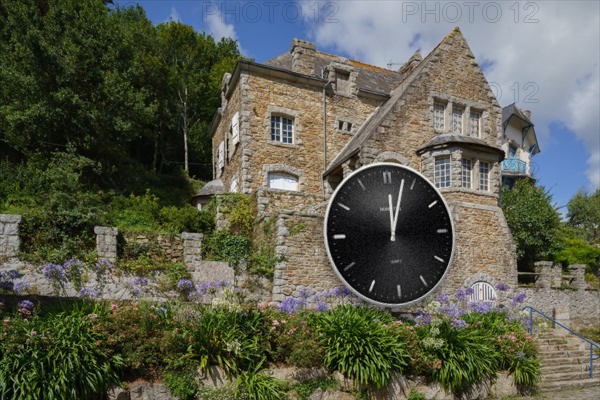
12:03
